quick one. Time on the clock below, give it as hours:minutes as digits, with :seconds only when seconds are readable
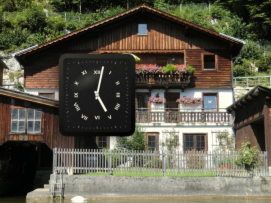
5:02
